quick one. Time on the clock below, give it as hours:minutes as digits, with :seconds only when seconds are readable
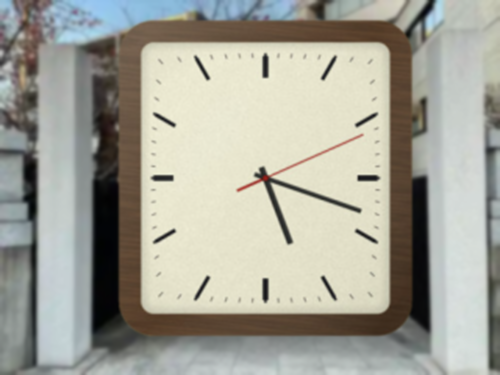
5:18:11
